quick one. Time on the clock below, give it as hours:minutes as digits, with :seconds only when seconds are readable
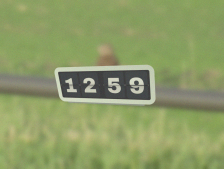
12:59
